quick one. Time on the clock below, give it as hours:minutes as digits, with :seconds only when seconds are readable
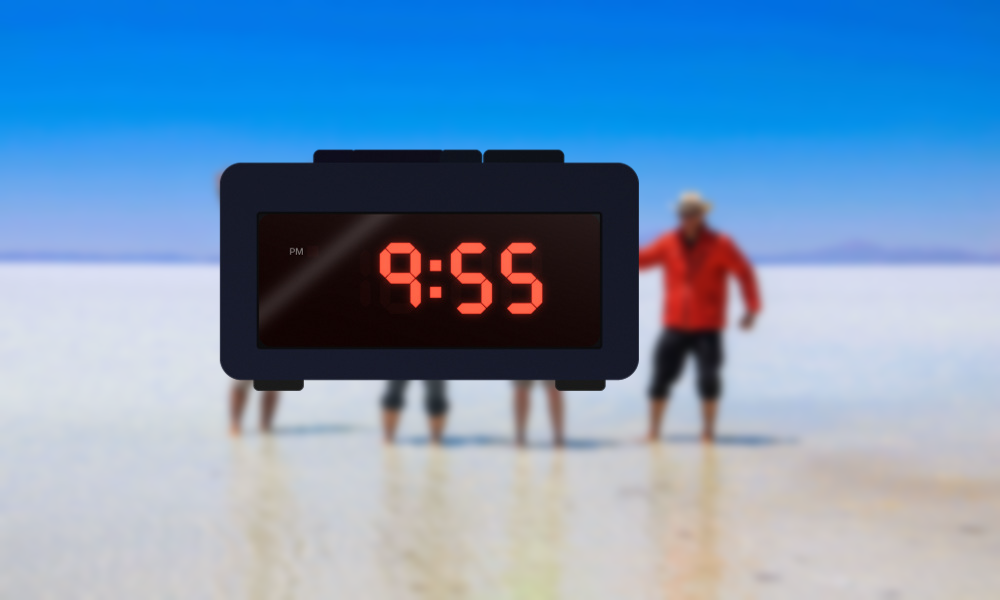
9:55
